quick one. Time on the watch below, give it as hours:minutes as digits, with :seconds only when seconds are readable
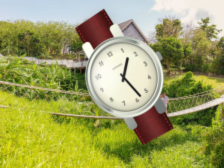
1:28
